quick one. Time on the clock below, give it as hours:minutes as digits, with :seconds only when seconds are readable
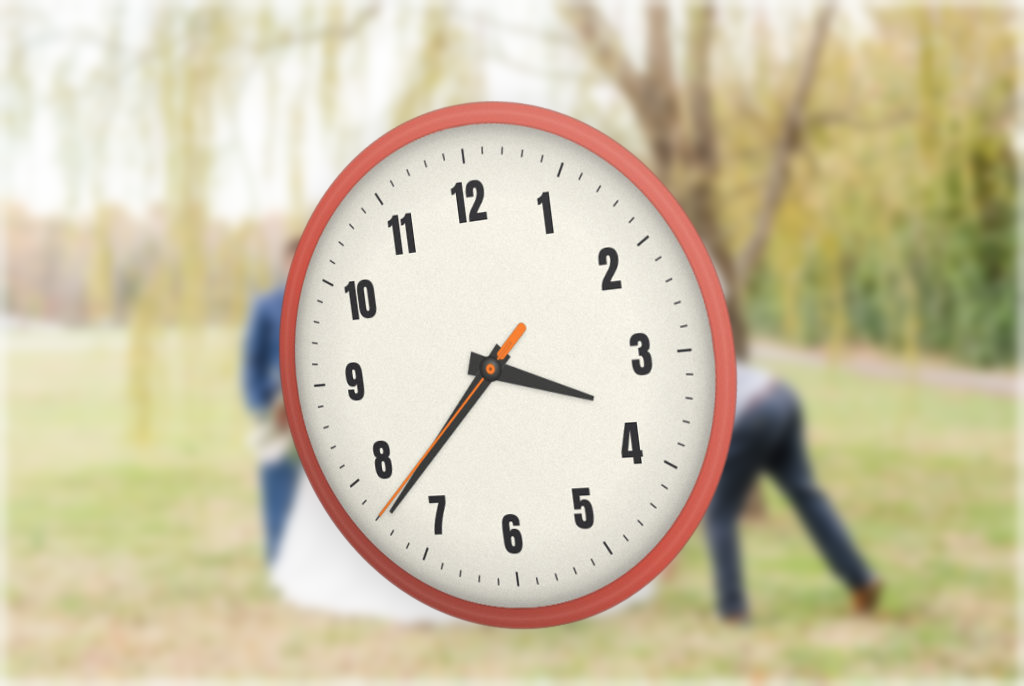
3:37:38
